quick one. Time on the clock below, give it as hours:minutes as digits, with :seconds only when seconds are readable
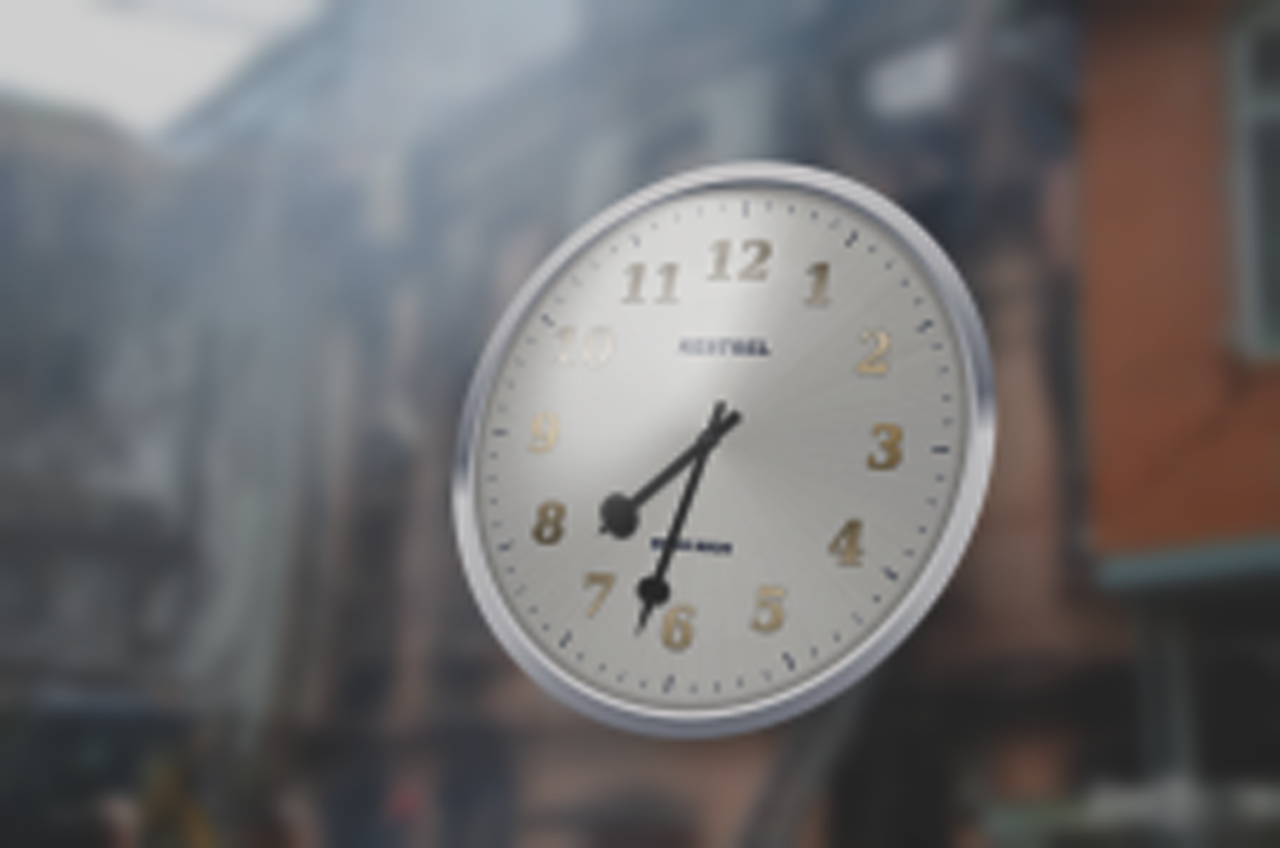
7:32
